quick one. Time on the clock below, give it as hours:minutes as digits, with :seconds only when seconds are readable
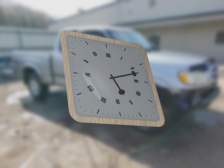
5:12
